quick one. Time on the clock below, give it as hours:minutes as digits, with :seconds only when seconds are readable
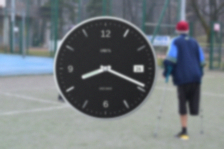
8:19
